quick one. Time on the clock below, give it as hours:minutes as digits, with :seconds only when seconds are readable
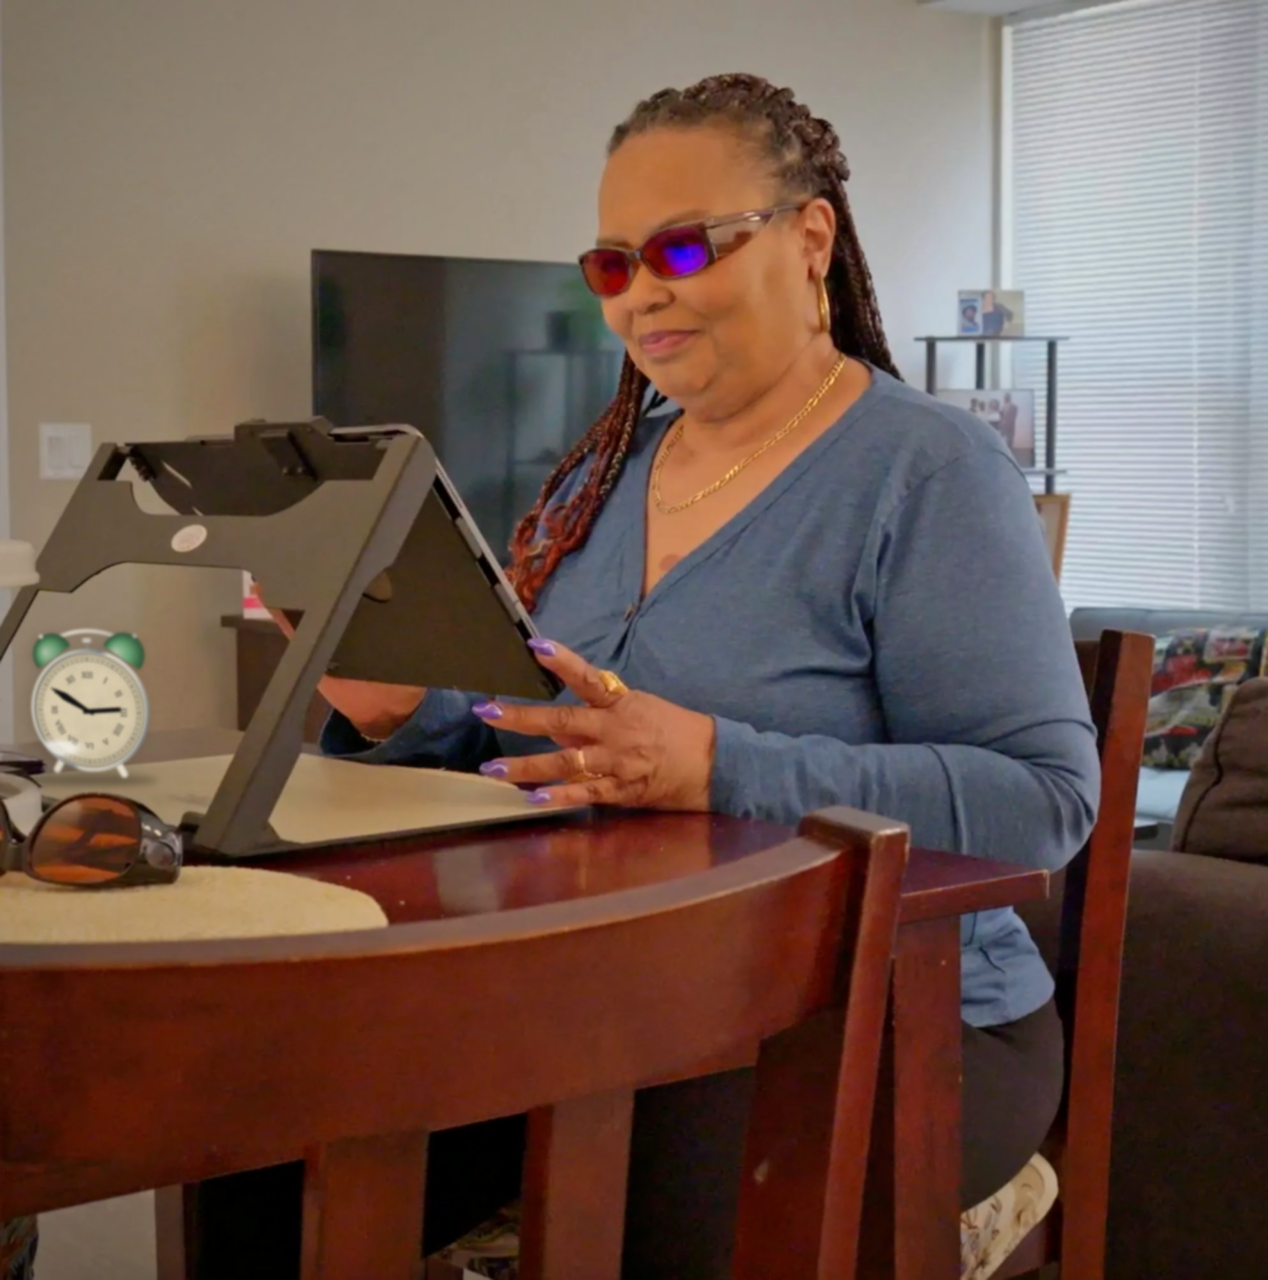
2:50
